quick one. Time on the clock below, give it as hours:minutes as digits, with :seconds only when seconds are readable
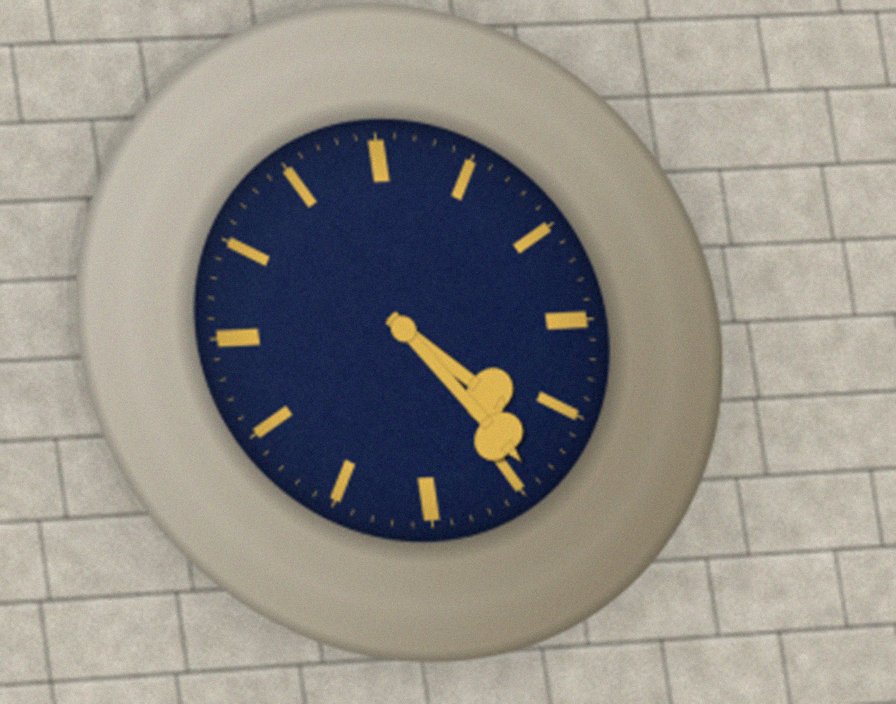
4:24
